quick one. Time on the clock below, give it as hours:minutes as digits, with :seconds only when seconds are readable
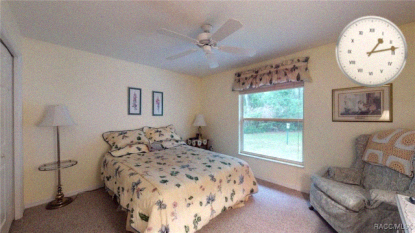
1:13
